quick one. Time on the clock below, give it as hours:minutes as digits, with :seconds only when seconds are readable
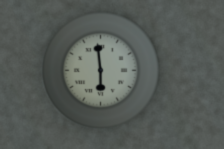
5:59
